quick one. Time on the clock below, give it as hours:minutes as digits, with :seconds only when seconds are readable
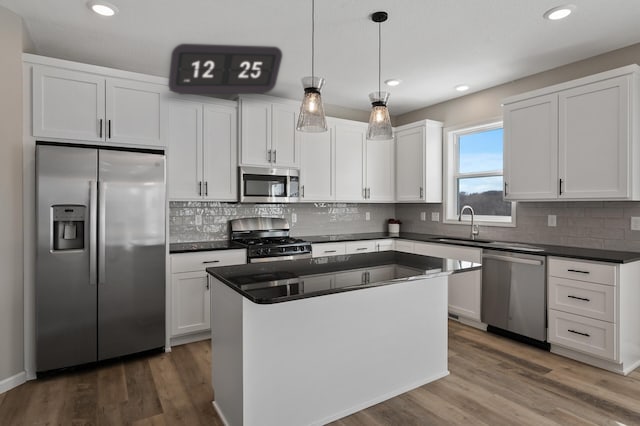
12:25
